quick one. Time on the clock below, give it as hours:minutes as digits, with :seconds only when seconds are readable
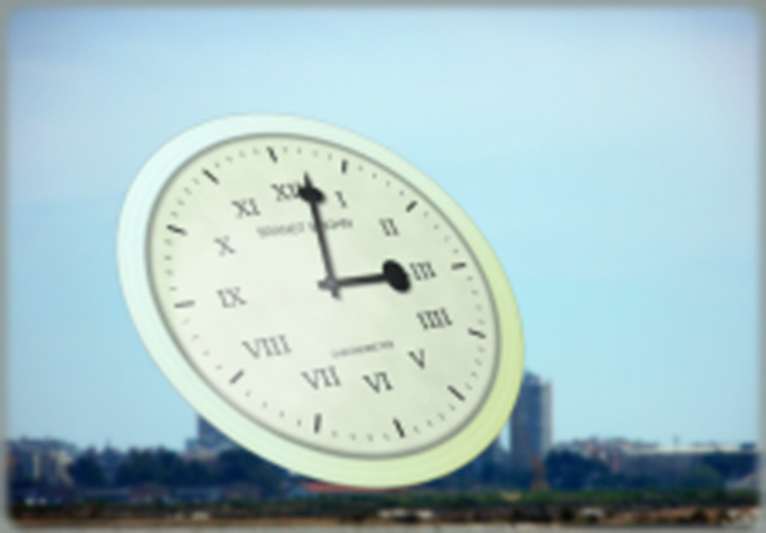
3:02
